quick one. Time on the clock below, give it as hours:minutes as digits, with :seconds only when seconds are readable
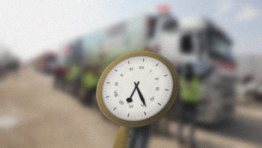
6:24
